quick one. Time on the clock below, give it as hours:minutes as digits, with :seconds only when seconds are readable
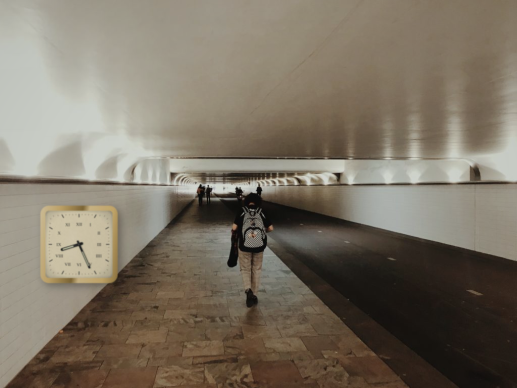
8:26
